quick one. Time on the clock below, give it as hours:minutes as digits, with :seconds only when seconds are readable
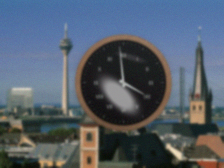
3:59
